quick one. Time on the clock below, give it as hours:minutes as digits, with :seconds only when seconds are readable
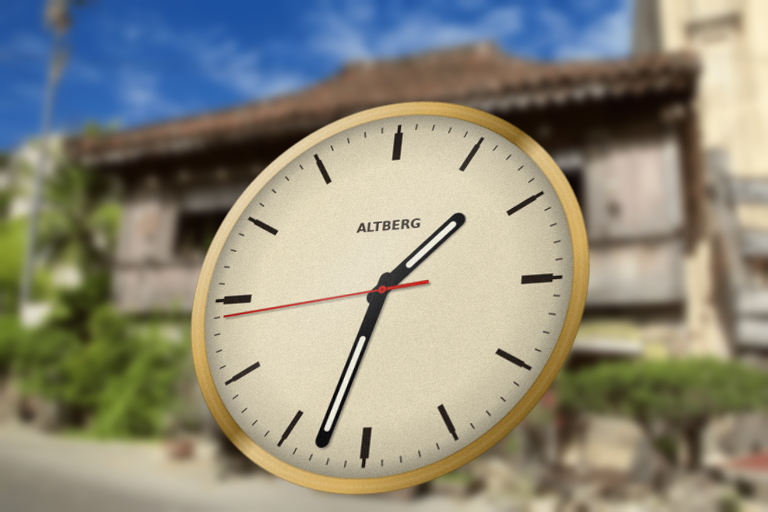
1:32:44
